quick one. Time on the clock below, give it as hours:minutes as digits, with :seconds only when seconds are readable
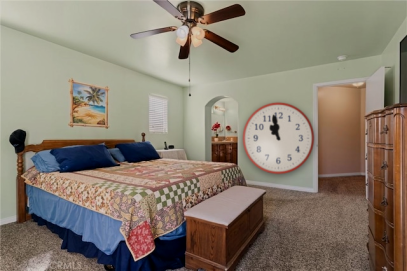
10:58
